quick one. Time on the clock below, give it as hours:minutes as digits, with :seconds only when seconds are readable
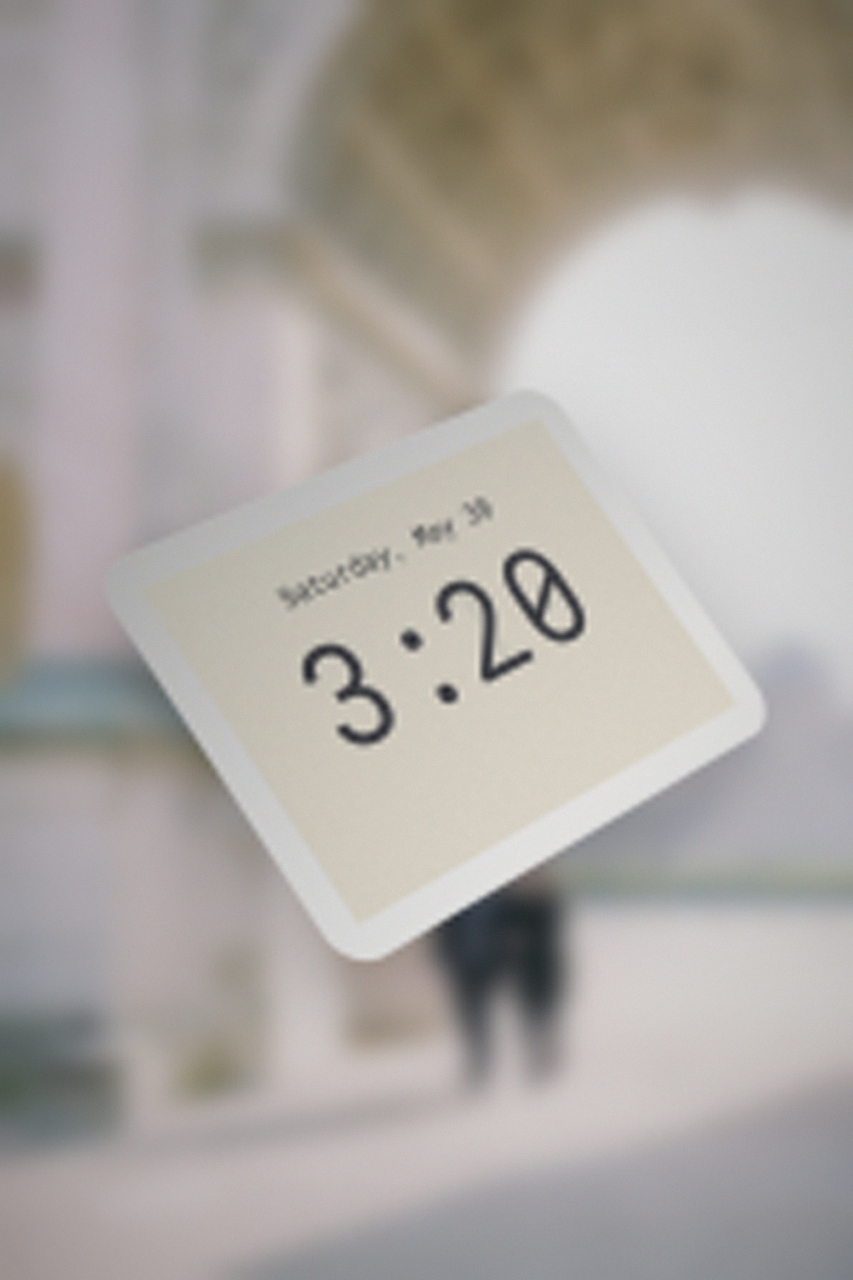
3:20
